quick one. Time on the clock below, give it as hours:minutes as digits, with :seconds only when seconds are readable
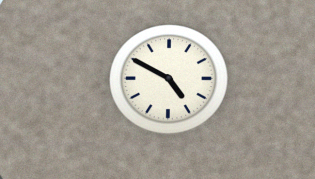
4:50
